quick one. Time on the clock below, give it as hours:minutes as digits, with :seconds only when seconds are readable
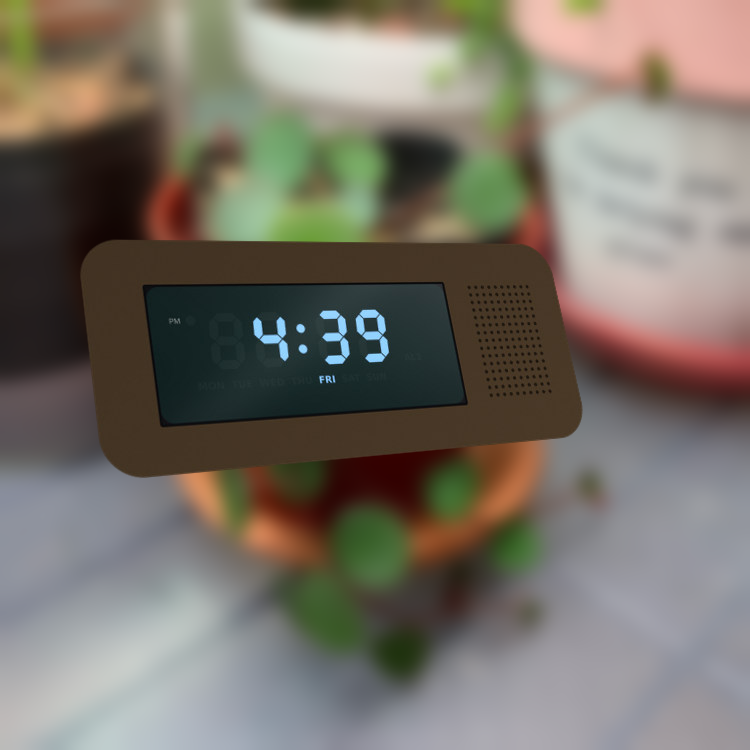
4:39
